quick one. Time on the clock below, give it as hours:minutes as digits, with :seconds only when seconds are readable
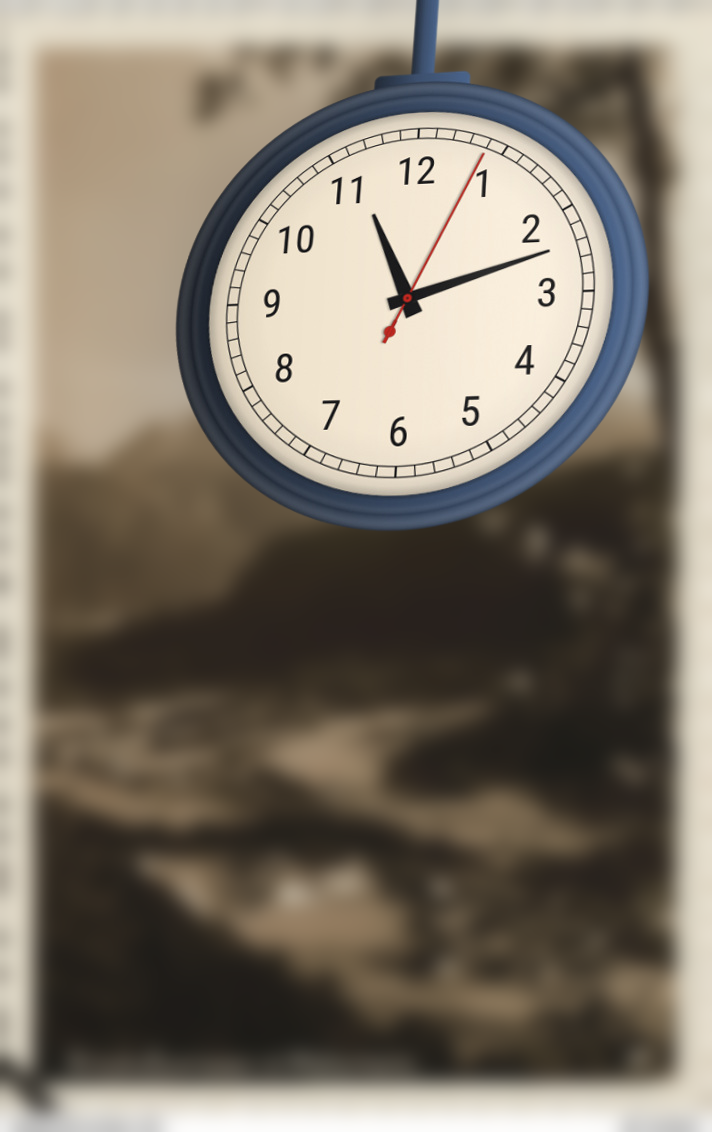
11:12:04
